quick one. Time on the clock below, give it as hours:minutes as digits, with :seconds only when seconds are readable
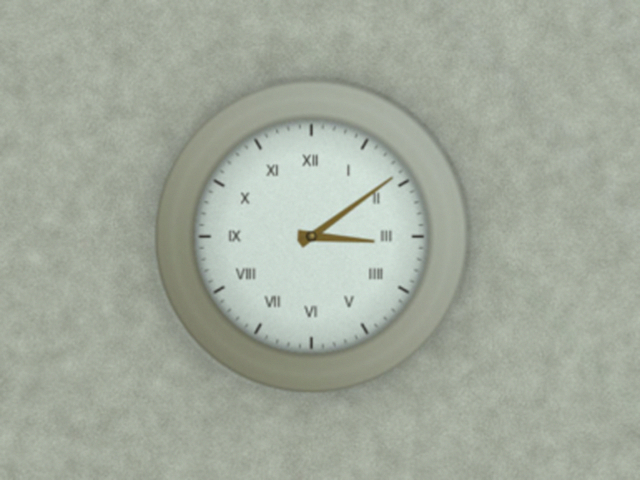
3:09
